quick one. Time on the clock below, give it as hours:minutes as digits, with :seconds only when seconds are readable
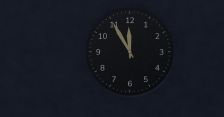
11:55
